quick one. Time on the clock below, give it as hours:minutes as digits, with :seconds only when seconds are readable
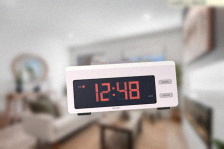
12:48
